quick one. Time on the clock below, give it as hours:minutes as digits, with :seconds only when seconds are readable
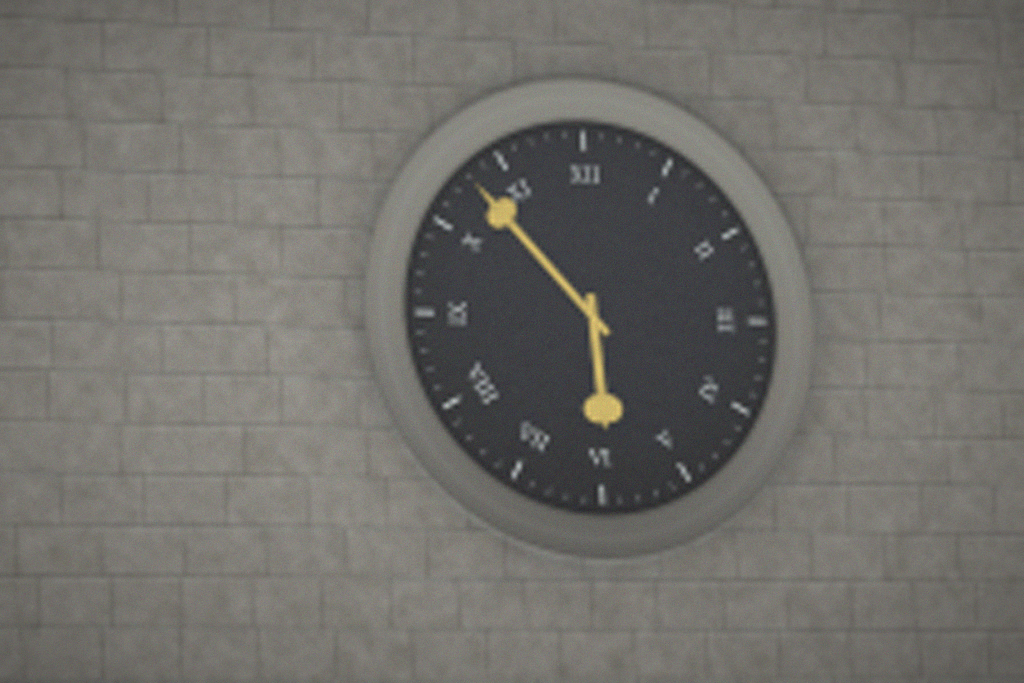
5:53
